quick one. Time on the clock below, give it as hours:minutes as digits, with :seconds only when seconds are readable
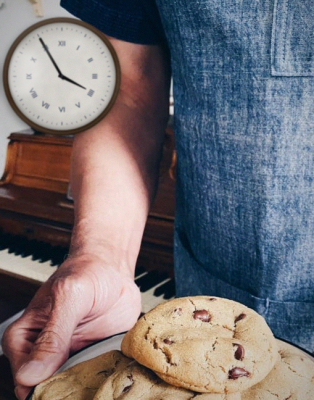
3:55
